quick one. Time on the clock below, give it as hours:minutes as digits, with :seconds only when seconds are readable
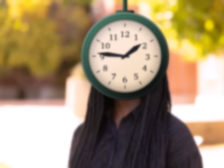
1:46
